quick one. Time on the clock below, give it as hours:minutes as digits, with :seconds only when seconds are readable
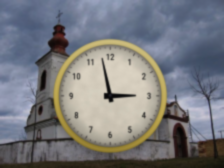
2:58
